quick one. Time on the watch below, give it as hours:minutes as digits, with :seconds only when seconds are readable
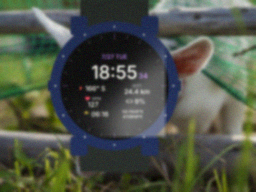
18:55
